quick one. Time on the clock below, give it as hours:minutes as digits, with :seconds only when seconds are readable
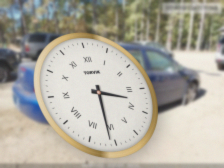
3:31
